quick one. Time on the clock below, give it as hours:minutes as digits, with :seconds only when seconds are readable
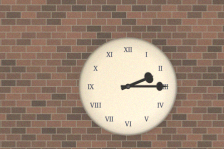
2:15
